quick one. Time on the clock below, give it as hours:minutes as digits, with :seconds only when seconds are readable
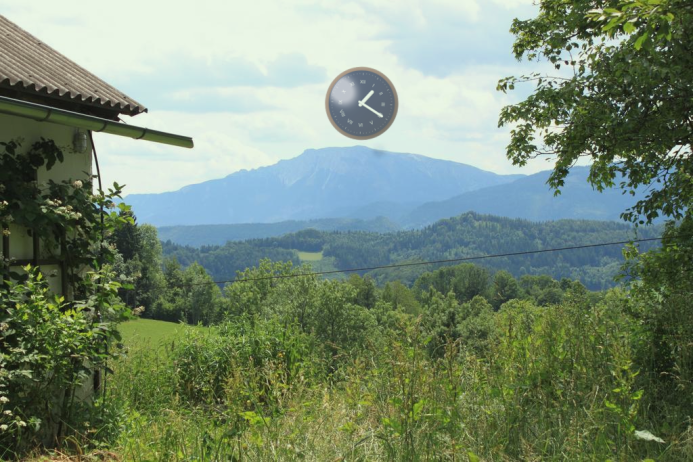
1:20
